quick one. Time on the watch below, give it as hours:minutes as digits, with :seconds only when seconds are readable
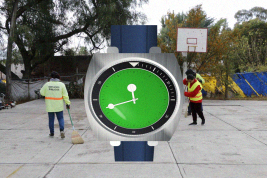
11:42
